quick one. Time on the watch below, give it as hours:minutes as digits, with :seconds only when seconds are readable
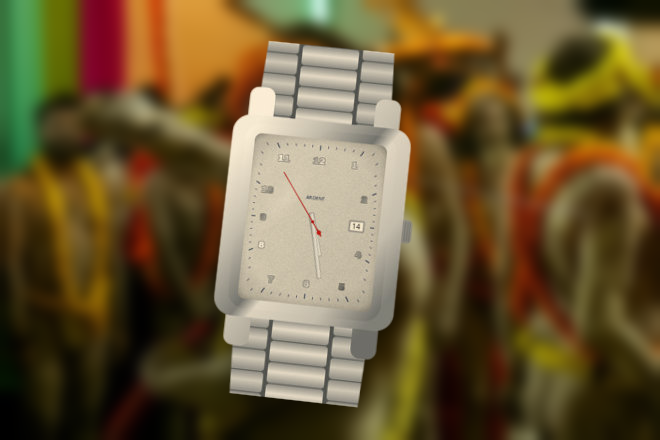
5:27:54
